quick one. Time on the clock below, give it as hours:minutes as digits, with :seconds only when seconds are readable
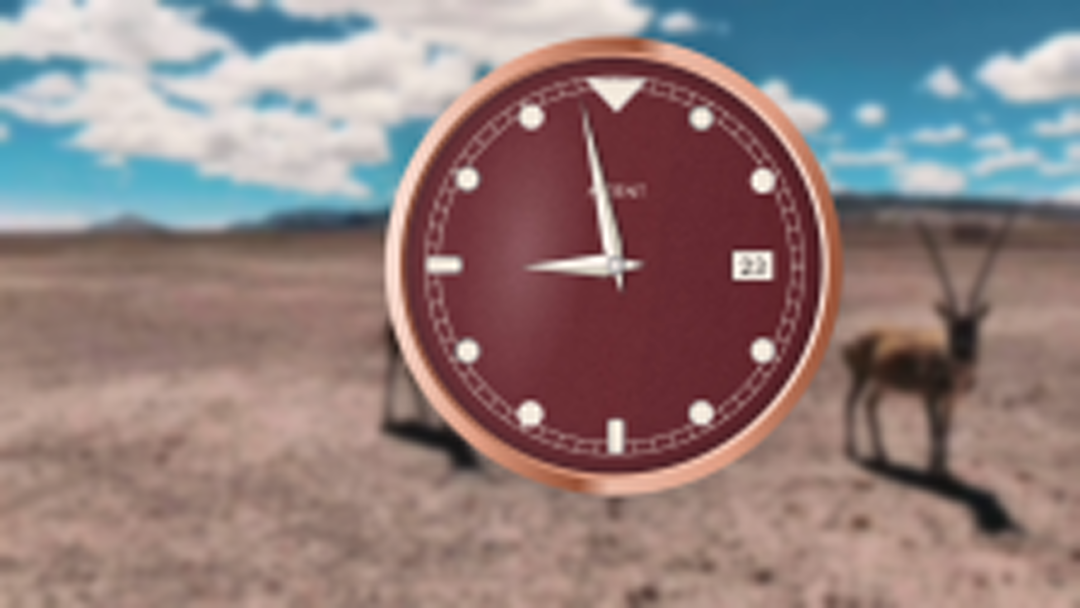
8:58
